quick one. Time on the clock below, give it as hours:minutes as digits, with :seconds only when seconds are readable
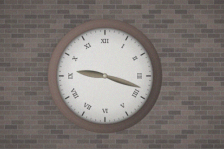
9:18
